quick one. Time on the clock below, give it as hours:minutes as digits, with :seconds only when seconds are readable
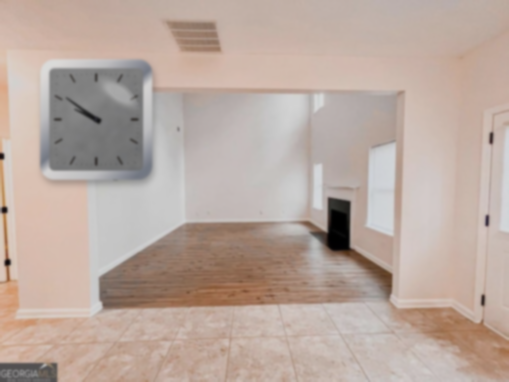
9:51
